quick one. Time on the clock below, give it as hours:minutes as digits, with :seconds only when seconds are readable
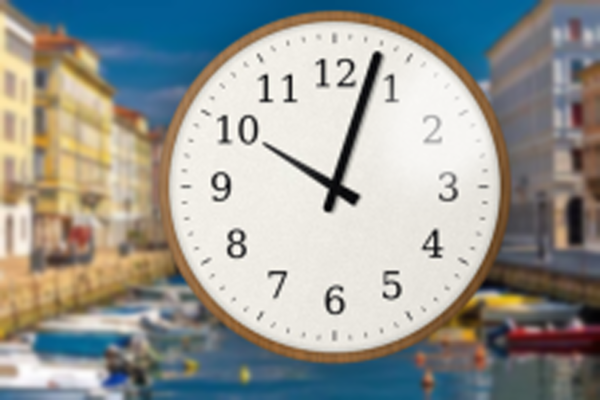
10:03
